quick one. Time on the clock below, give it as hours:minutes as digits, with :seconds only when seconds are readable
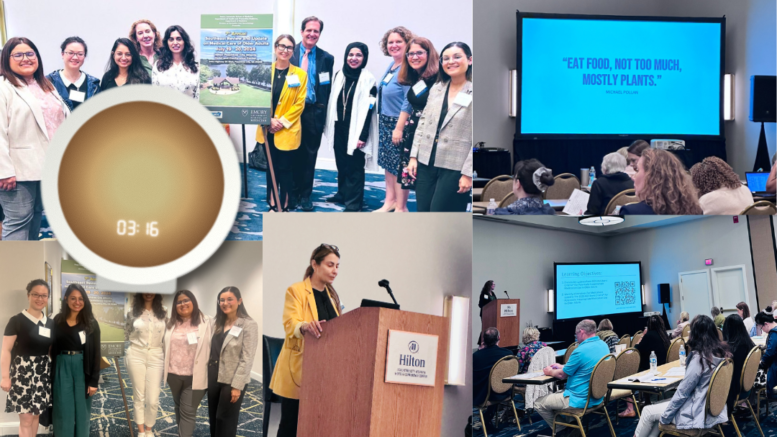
3:16
